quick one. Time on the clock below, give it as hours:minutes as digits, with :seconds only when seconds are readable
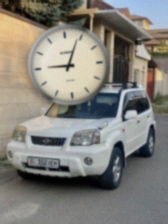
9:04
